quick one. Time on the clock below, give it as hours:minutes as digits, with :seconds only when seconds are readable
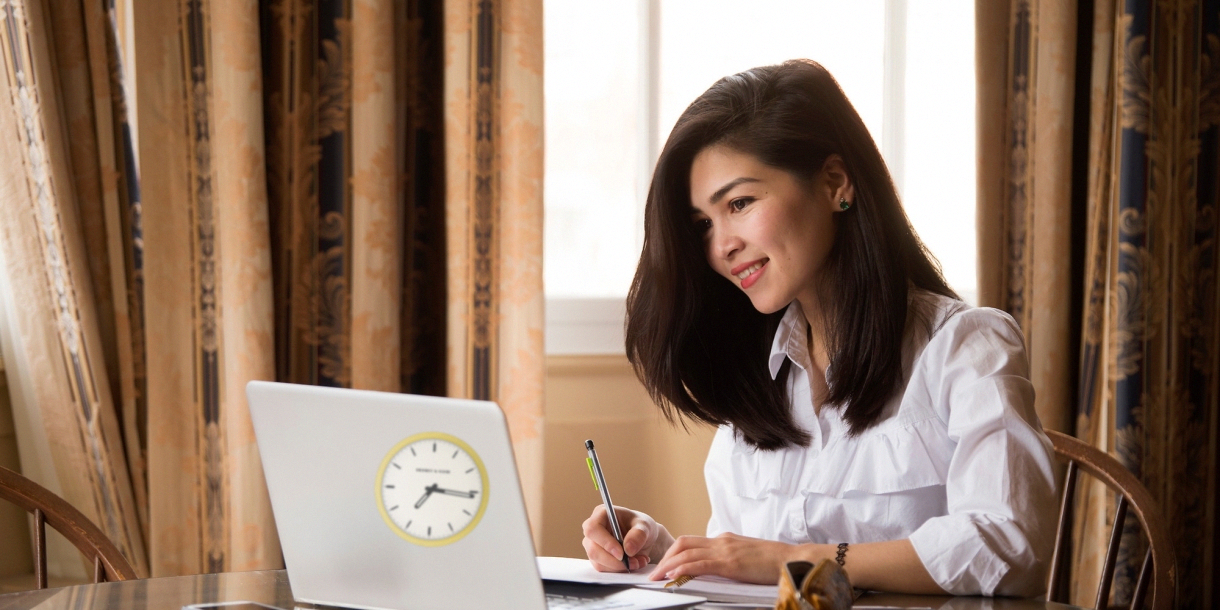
7:16
